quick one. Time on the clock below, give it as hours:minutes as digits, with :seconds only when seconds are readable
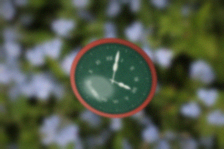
4:03
